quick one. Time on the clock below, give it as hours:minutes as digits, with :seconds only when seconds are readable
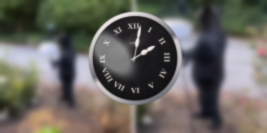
2:02
